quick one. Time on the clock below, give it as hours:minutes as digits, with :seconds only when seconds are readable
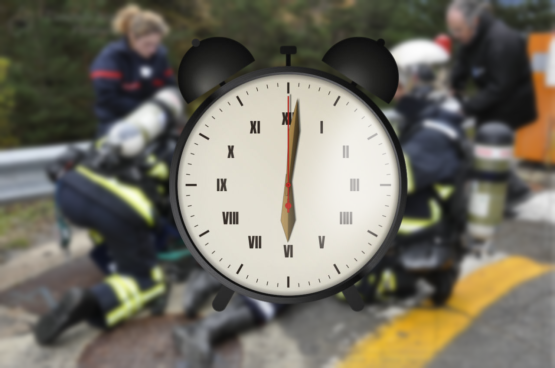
6:01:00
